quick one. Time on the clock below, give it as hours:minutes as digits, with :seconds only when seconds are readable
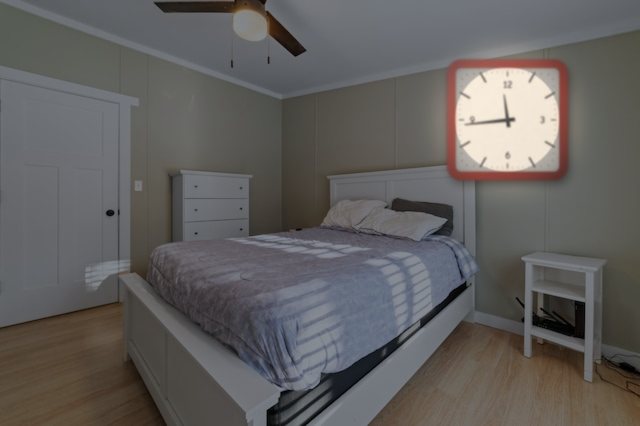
11:44
